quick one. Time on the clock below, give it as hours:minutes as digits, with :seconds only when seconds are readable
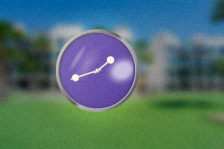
1:42
